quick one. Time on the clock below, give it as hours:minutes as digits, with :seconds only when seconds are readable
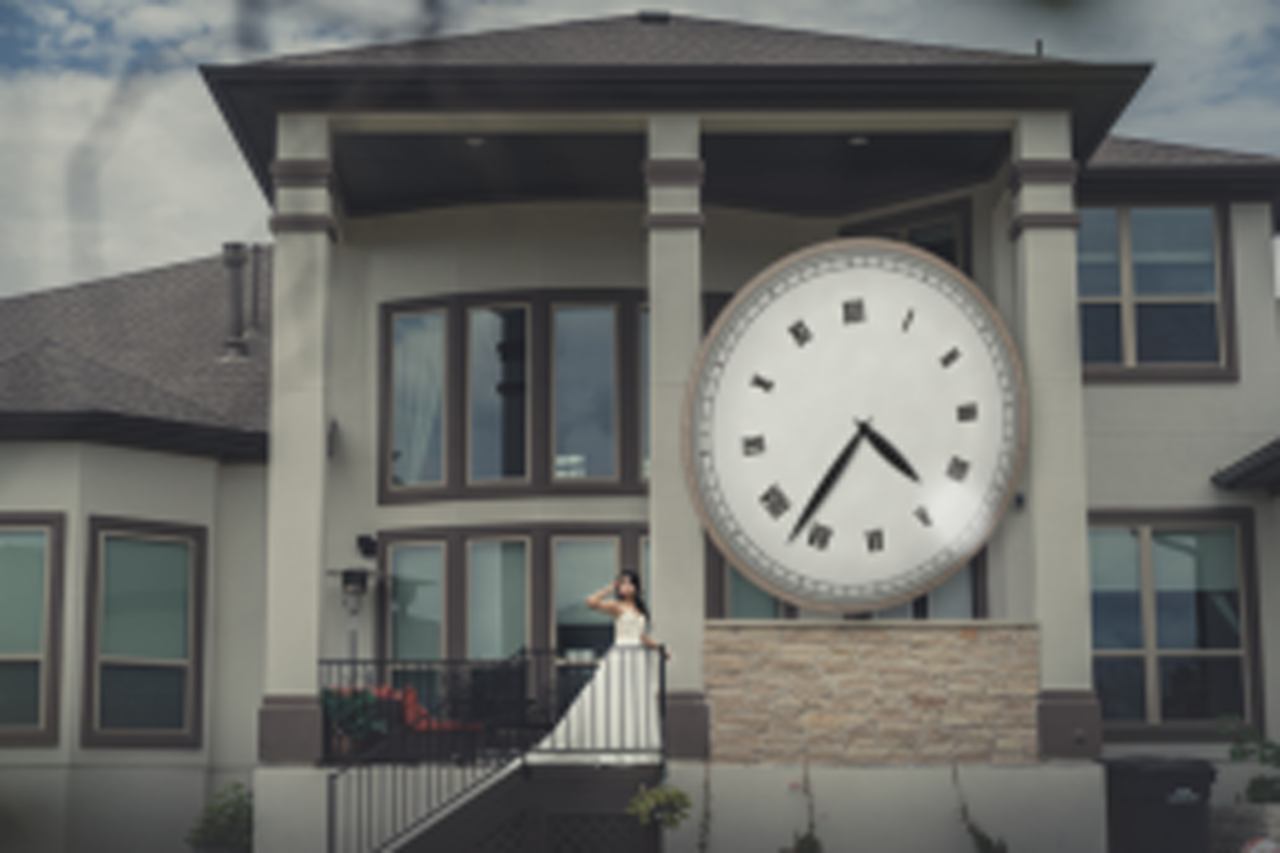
4:37
